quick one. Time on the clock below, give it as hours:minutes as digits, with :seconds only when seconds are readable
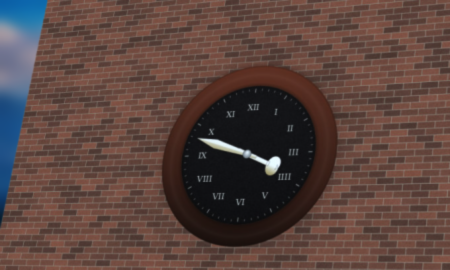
3:48
